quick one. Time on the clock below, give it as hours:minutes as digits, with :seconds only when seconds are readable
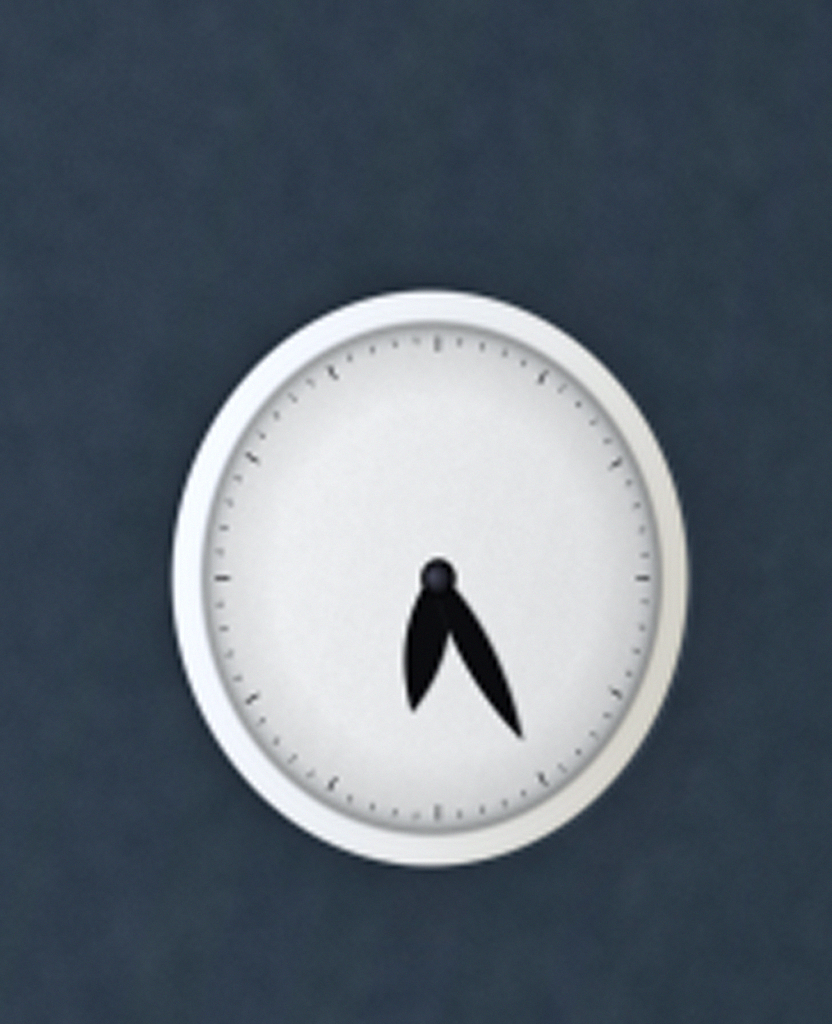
6:25
